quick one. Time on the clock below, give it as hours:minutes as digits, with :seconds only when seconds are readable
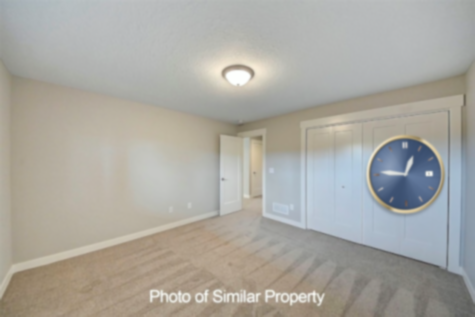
12:46
